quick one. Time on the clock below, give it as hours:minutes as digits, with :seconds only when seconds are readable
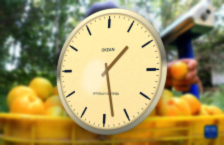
1:28
